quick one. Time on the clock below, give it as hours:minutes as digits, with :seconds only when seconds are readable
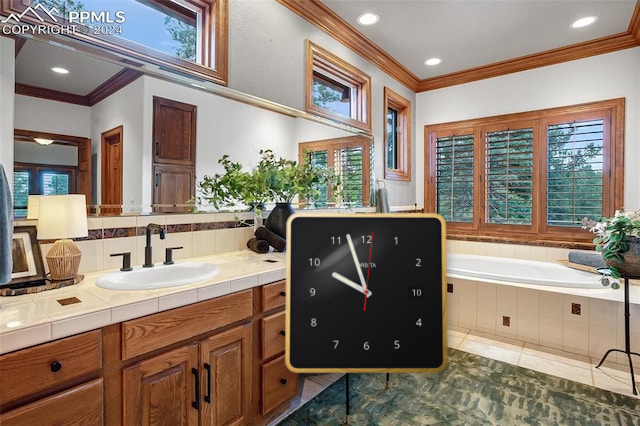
9:57:01
